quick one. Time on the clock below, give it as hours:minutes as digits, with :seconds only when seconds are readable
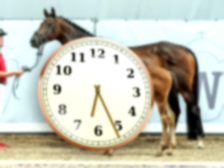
6:26
